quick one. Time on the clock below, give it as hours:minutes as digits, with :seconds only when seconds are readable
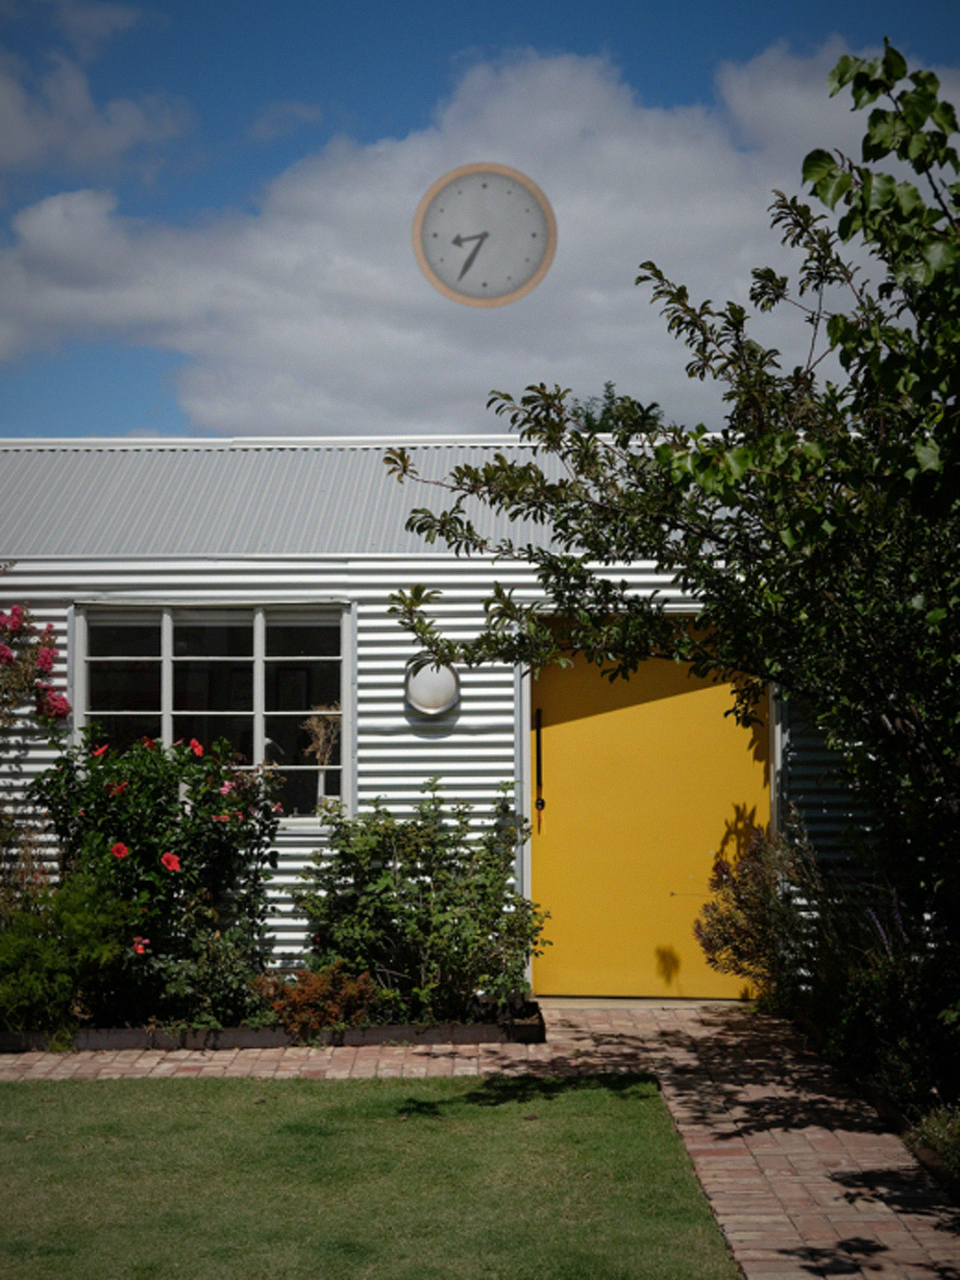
8:35
